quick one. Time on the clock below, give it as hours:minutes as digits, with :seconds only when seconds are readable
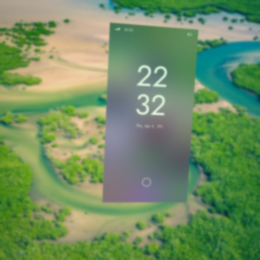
22:32
